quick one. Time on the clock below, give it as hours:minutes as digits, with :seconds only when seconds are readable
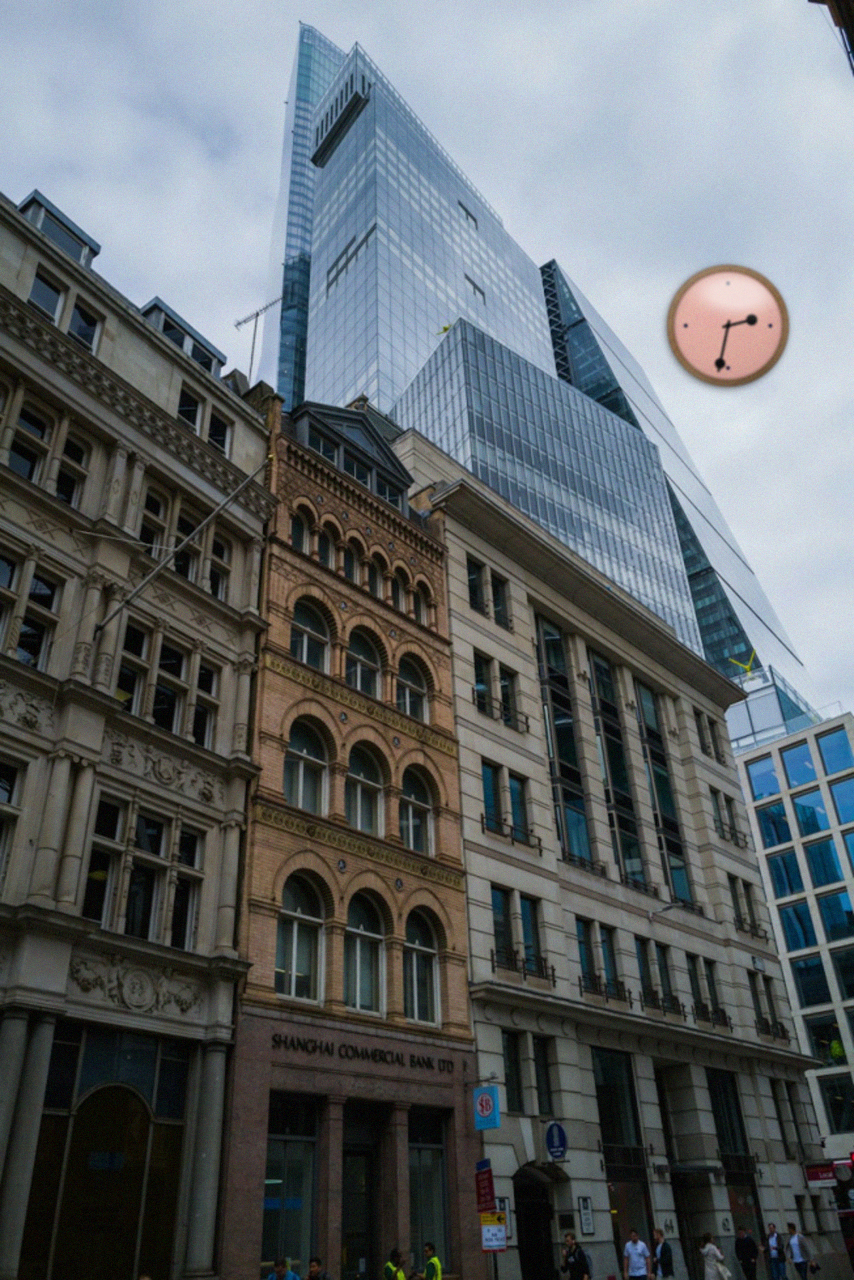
2:32
